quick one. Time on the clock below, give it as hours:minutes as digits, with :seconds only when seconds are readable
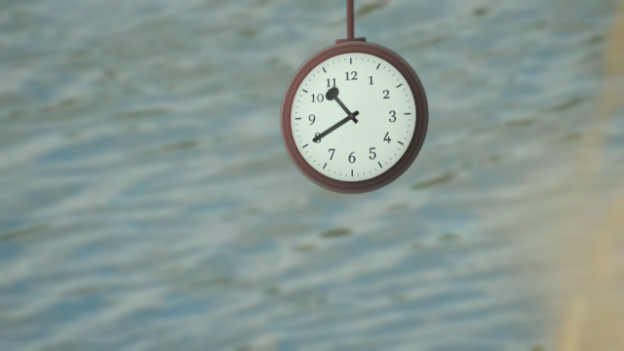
10:40
